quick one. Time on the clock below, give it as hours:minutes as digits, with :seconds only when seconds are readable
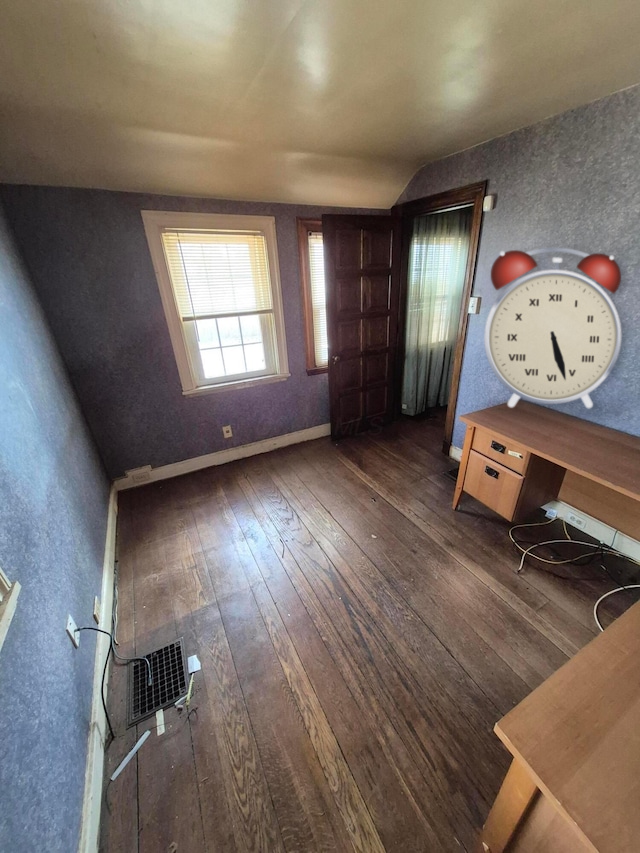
5:27
